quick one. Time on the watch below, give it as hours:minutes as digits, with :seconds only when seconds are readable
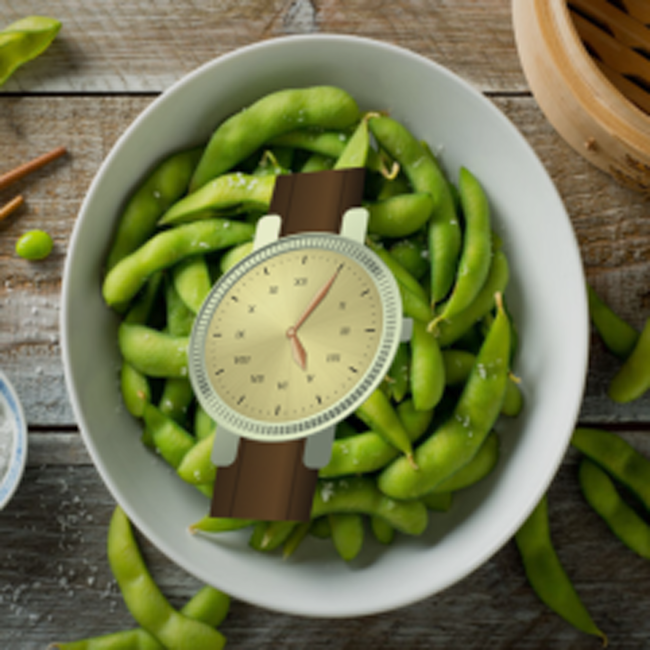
5:05
